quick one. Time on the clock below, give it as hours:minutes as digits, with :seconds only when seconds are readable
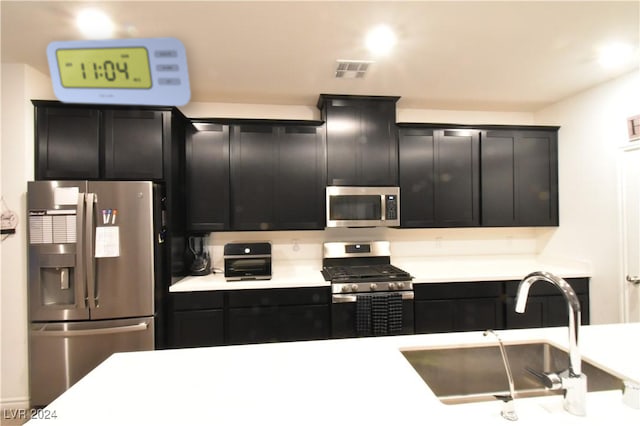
11:04
